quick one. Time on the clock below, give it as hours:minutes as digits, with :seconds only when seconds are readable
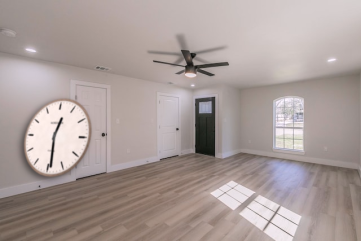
12:29
